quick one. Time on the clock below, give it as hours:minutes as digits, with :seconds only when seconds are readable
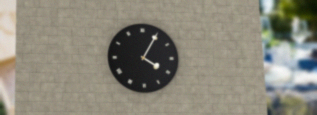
4:05
